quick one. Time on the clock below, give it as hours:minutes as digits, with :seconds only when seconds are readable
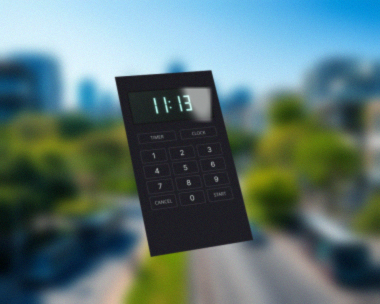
11:13
